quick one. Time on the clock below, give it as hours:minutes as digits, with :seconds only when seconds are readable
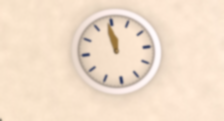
11:59
